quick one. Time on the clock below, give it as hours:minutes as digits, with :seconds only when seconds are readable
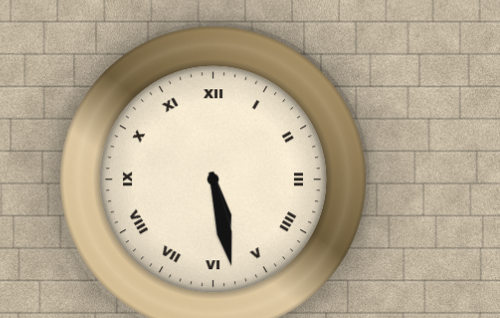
5:28
